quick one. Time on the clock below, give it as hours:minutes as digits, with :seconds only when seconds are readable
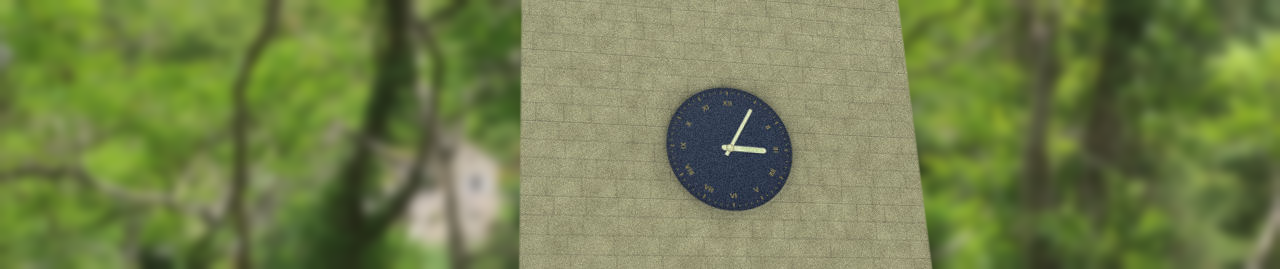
3:05
